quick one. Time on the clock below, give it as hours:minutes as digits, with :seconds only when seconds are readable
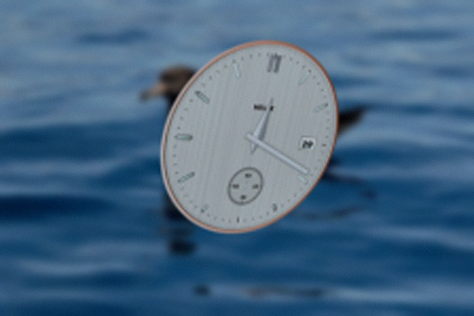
12:19
